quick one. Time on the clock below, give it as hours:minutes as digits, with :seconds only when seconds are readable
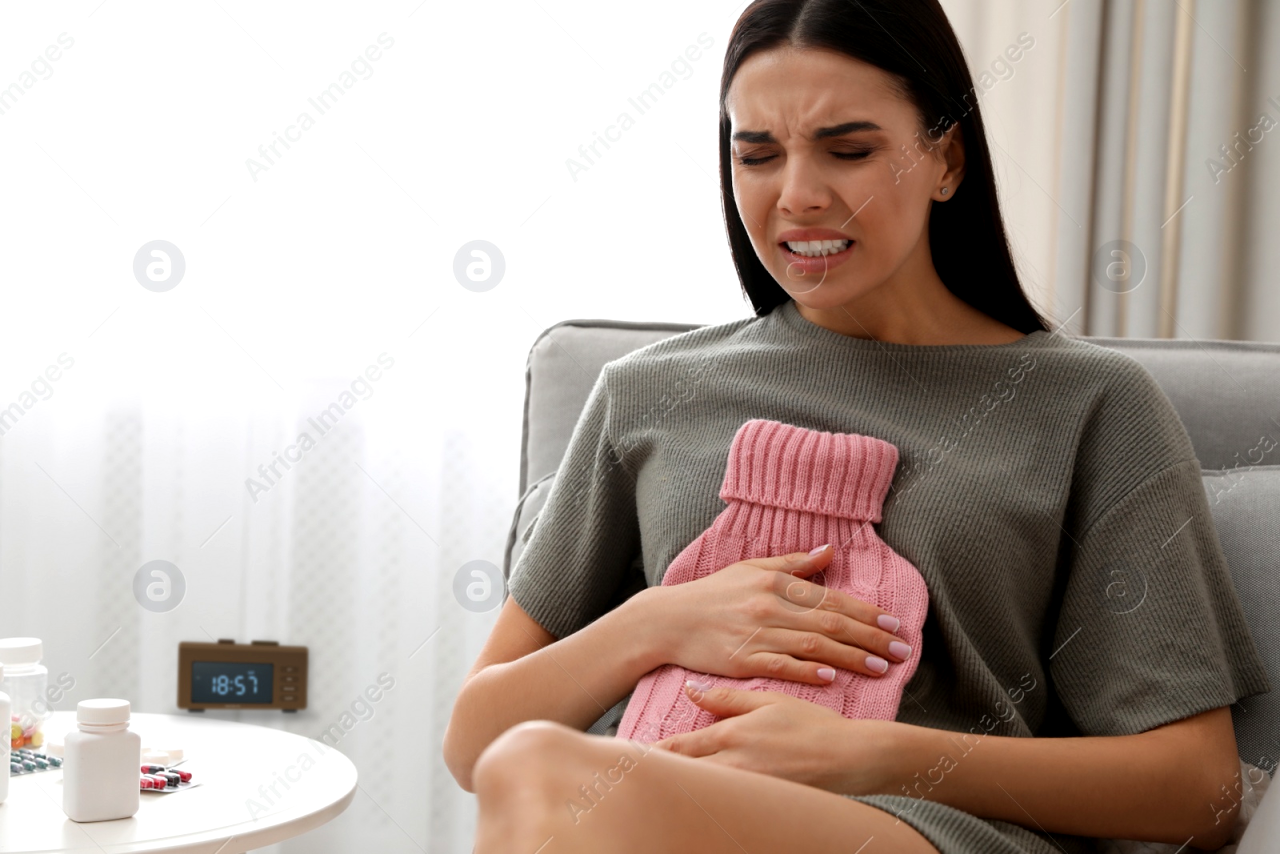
18:57
